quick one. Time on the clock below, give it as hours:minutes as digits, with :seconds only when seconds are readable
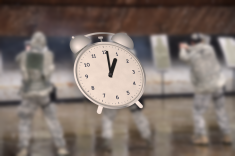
1:01
